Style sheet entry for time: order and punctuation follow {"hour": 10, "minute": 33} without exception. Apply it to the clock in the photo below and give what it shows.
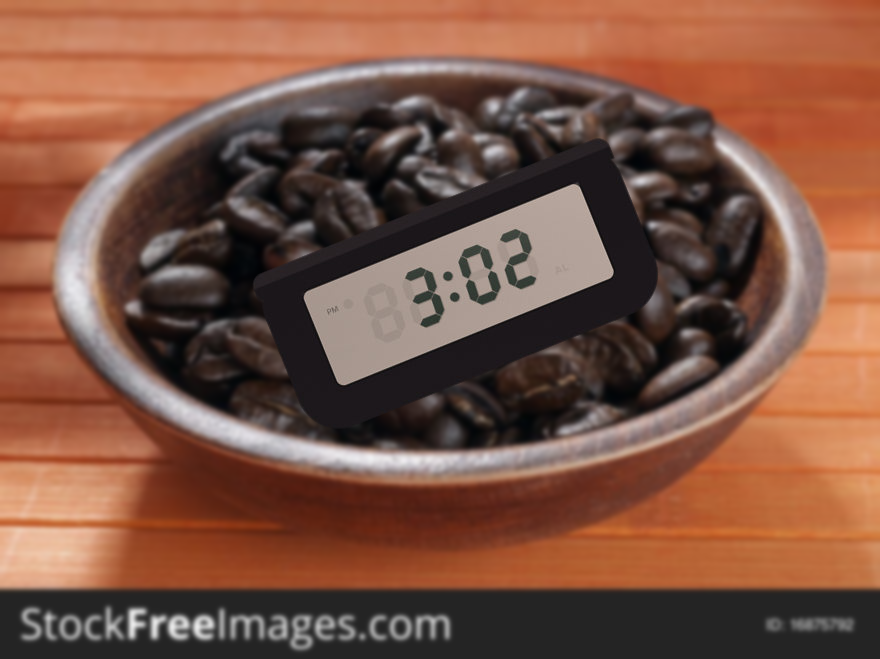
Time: {"hour": 3, "minute": 2}
